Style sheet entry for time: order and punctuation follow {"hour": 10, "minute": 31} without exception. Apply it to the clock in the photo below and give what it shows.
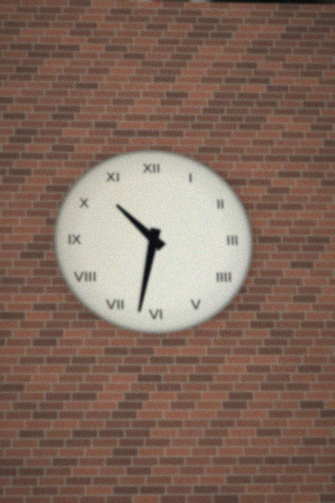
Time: {"hour": 10, "minute": 32}
